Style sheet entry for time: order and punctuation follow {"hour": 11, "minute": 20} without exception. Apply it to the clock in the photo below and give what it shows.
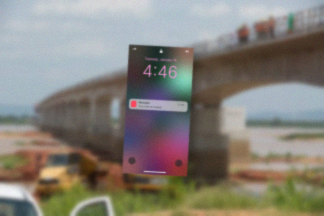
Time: {"hour": 4, "minute": 46}
